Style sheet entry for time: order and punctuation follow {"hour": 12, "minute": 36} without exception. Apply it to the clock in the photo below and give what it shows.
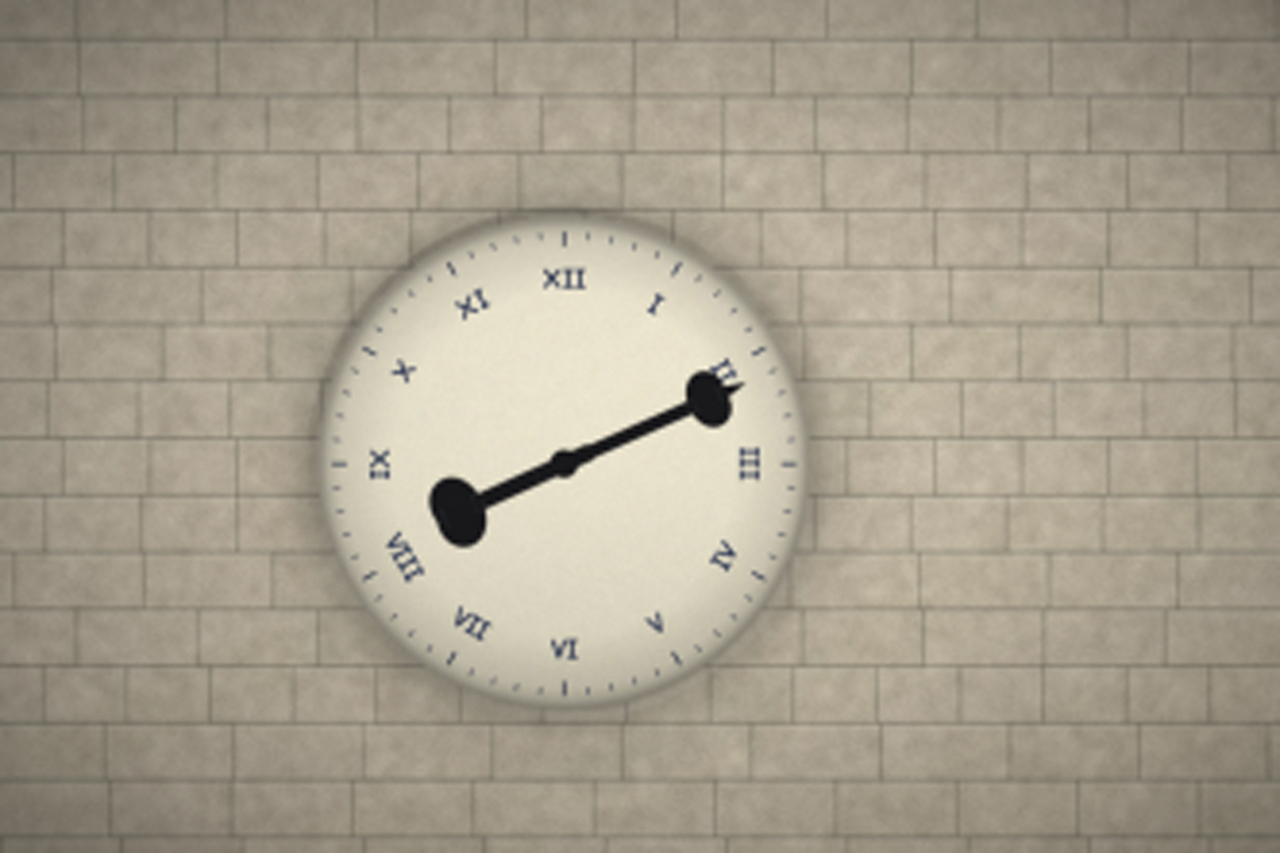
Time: {"hour": 8, "minute": 11}
